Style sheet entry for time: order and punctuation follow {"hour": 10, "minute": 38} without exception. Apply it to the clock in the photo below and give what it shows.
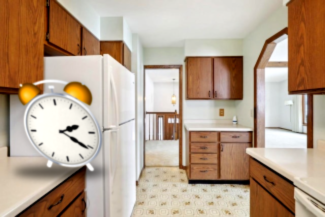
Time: {"hour": 2, "minute": 21}
